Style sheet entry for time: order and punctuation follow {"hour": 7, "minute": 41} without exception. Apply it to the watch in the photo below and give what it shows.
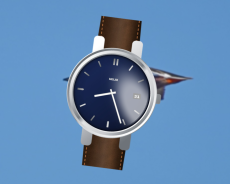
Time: {"hour": 8, "minute": 26}
